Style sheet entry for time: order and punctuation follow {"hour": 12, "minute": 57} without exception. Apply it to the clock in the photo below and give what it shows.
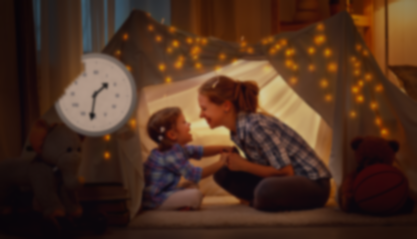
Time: {"hour": 1, "minute": 31}
